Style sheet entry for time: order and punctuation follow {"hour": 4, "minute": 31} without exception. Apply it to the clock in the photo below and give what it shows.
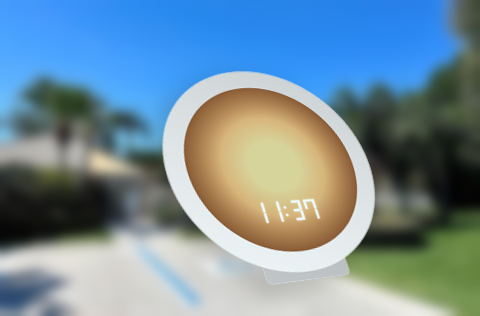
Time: {"hour": 11, "minute": 37}
